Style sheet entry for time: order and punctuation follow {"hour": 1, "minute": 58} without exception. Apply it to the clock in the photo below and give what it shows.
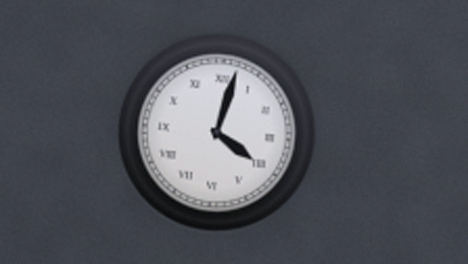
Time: {"hour": 4, "minute": 2}
